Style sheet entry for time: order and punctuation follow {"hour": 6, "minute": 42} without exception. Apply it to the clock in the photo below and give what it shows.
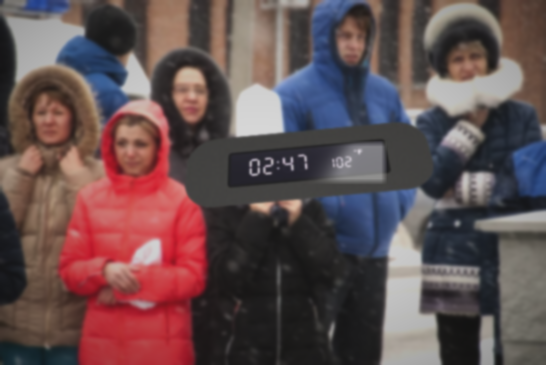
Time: {"hour": 2, "minute": 47}
